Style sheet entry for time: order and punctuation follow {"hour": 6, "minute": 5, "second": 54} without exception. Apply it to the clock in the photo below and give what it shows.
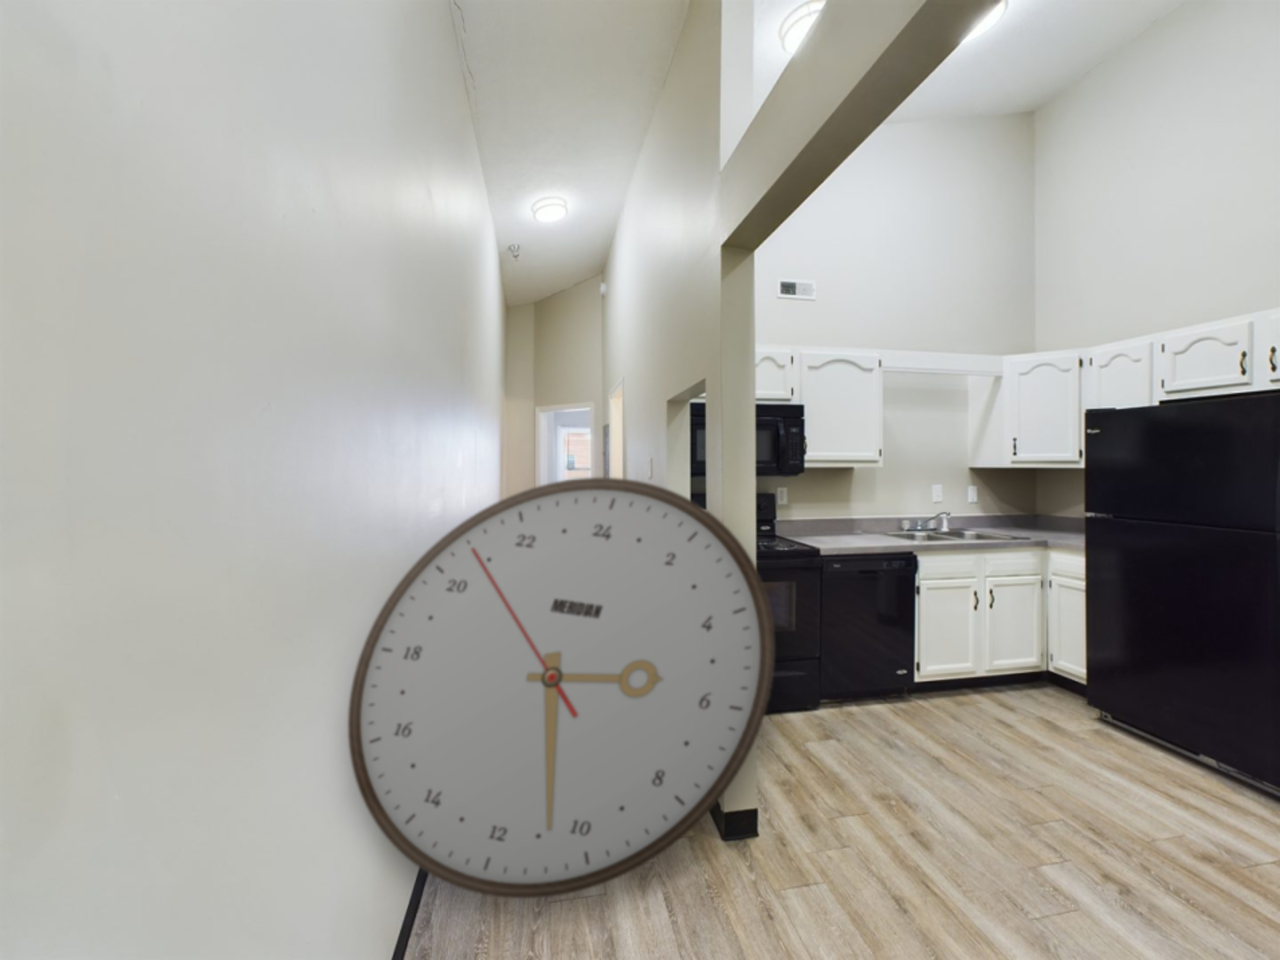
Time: {"hour": 5, "minute": 26, "second": 52}
